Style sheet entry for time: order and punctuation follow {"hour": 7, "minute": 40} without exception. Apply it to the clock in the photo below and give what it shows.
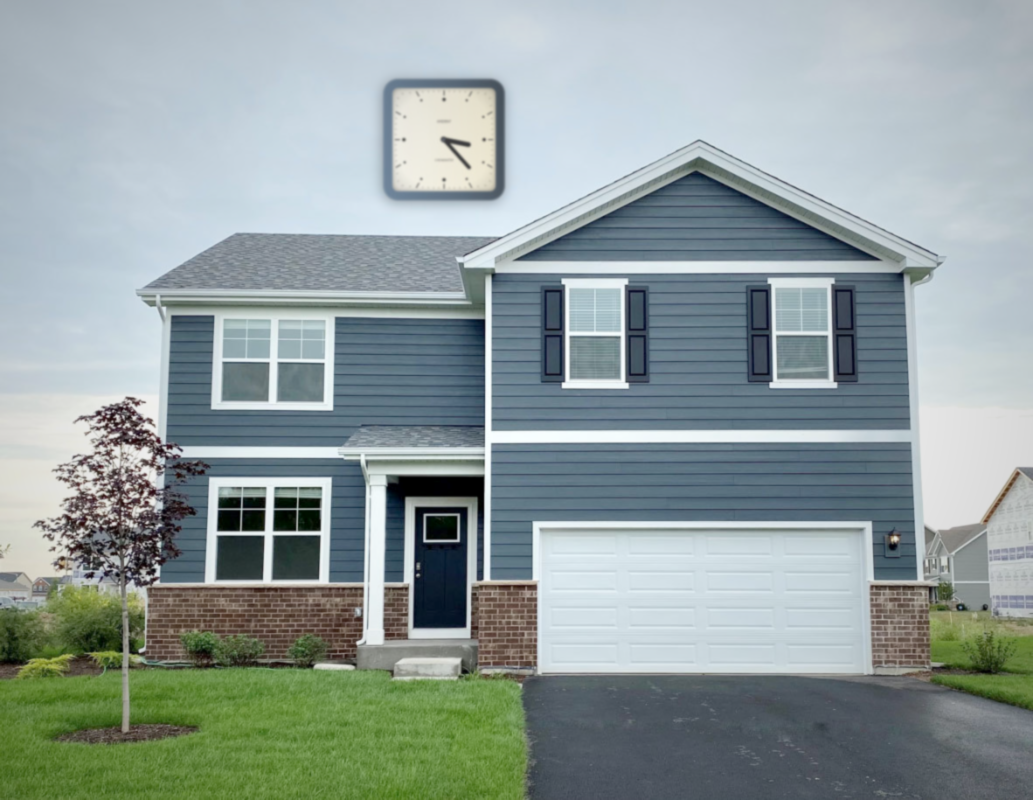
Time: {"hour": 3, "minute": 23}
